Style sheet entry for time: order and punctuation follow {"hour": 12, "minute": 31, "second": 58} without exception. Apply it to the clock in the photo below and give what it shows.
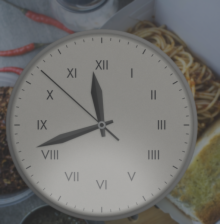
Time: {"hour": 11, "minute": 41, "second": 52}
